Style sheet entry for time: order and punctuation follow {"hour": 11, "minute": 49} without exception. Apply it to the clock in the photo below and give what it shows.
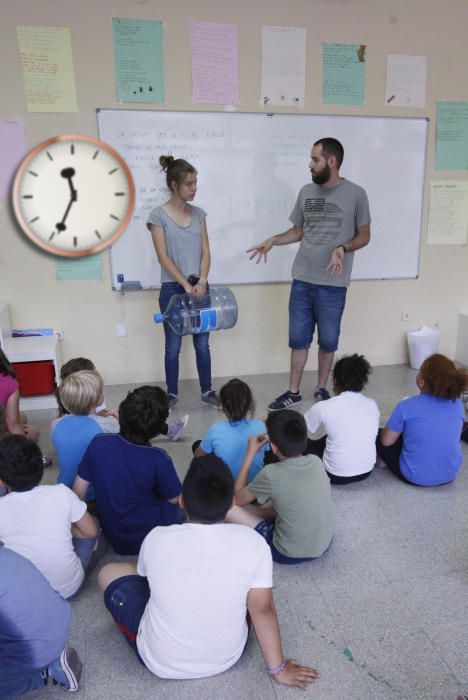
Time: {"hour": 11, "minute": 34}
